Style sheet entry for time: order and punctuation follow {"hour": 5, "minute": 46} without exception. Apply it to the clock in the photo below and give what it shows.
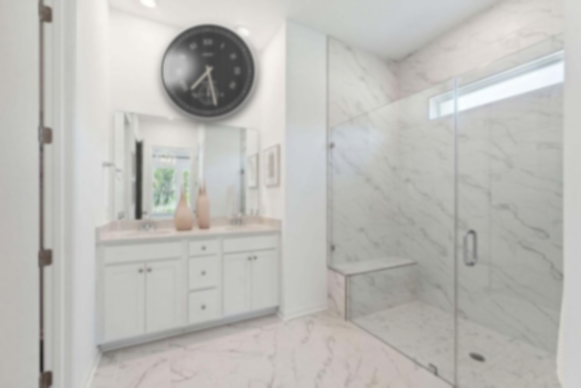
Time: {"hour": 7, "minute": 28}
